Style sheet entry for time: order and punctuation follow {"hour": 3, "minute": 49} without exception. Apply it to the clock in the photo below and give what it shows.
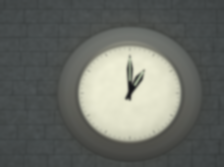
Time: {"hour": 1, "minute": 0}
